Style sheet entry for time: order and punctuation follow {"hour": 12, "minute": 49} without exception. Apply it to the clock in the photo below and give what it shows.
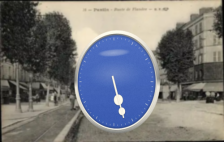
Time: {"hour": 5, "minute": 27}
